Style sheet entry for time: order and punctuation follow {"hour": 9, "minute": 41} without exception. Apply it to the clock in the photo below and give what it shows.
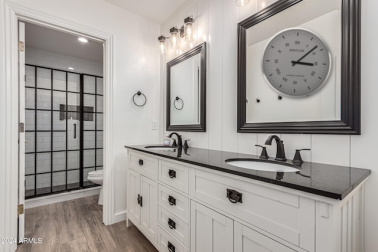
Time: {"hour": 3, "minute": 8}
